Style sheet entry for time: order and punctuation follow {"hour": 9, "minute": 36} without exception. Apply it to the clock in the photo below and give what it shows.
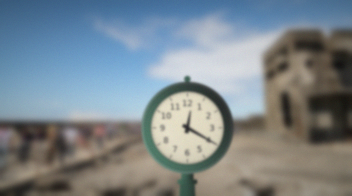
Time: {"hour": 12, "minute": 20}
